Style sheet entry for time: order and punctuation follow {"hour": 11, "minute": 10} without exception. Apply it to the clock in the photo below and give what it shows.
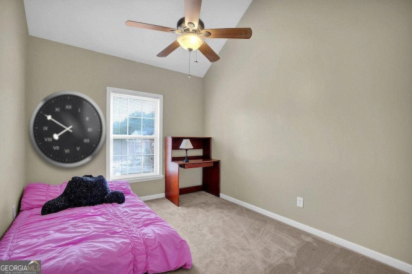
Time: {"hour": 7, "minute": 50}
